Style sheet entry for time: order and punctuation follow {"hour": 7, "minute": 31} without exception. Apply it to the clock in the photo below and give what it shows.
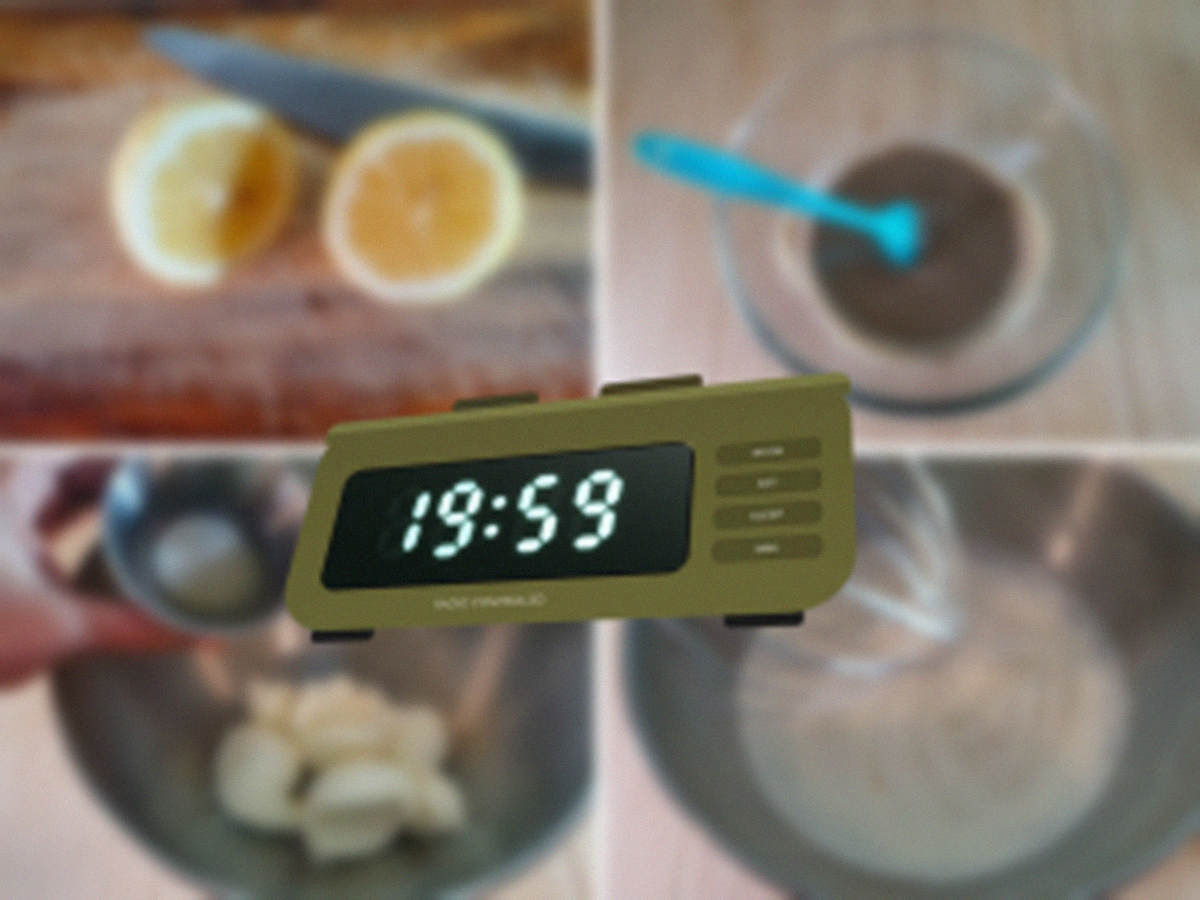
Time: {"hour": 19, "minute": 59}
